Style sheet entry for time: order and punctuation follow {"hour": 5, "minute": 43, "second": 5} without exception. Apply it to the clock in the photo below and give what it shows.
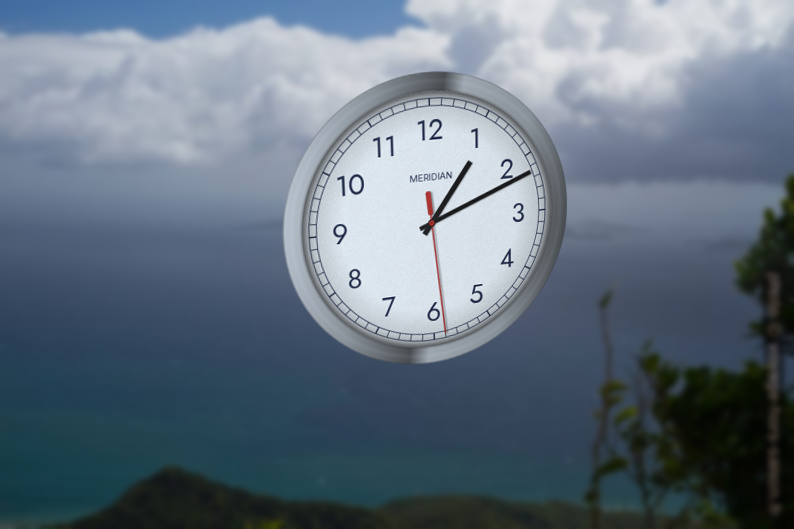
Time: {"hour": 1, "minute": 11, "second": 29}
